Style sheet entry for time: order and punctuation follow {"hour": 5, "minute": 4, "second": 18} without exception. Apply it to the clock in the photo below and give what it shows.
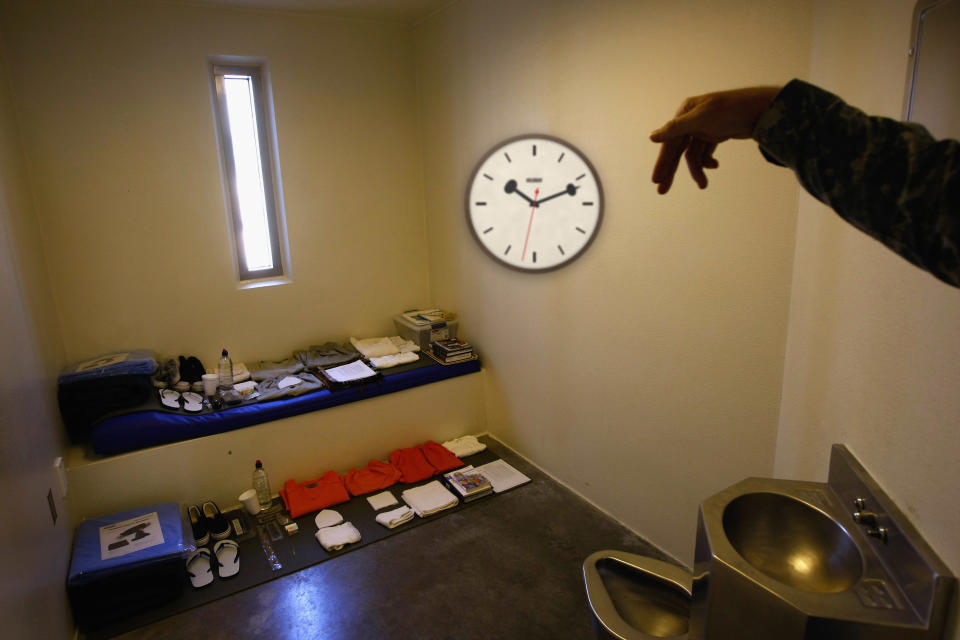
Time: {"hour": 10, "minute": 11, "second": 32}
